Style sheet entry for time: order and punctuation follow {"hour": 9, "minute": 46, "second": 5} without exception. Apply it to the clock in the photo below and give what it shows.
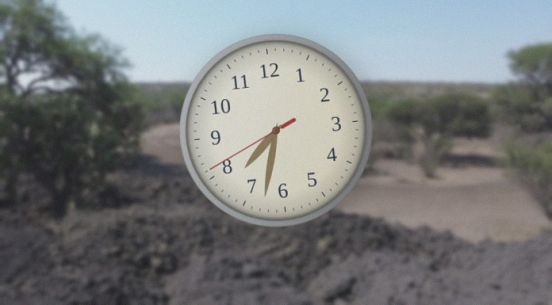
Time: {"hour": 7, "minute": 32, "second": 41}
